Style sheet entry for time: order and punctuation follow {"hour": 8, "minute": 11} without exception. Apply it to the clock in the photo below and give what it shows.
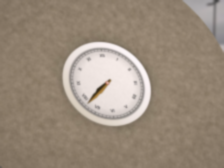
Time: {"hour": 7, "minute": 38}
